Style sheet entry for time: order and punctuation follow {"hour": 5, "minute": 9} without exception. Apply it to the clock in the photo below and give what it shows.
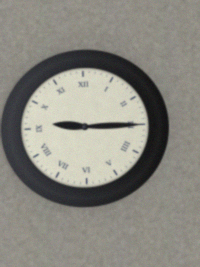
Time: {"hour": 9, "minute": 15}
